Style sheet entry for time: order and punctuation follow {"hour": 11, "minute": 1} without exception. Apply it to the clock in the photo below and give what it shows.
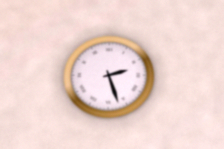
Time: {"hour": 2, "minute": 27}
